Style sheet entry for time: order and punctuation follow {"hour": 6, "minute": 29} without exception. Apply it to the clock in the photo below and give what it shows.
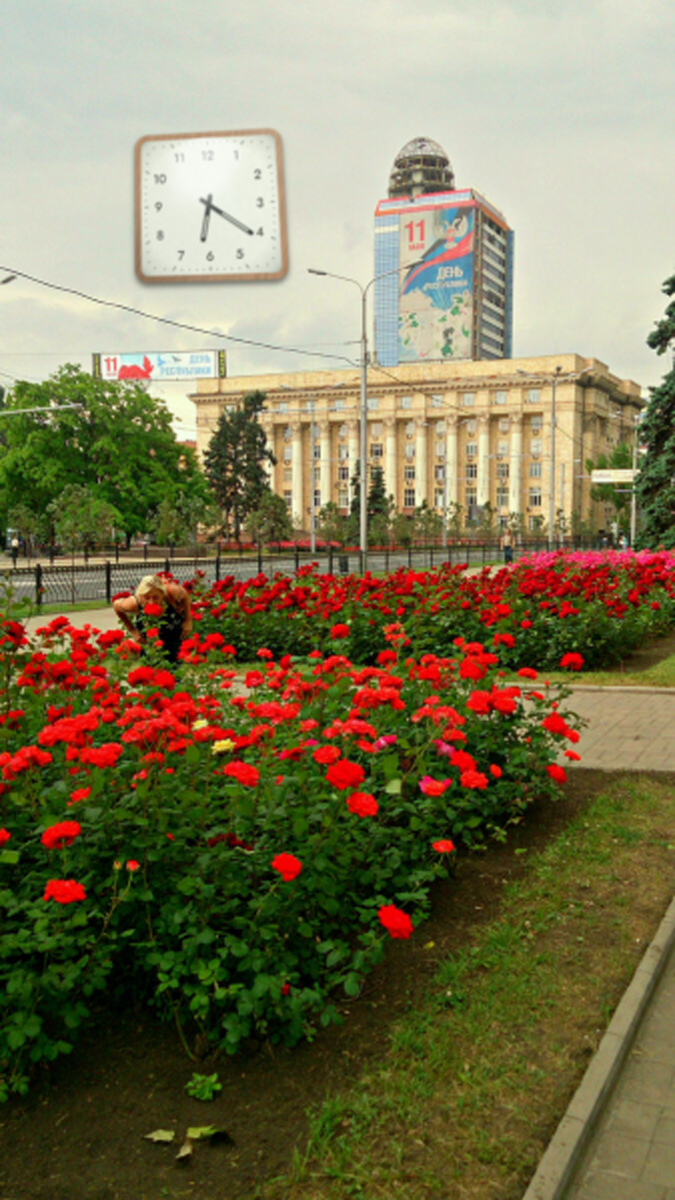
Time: {"hour": 6, "minute": 21}
